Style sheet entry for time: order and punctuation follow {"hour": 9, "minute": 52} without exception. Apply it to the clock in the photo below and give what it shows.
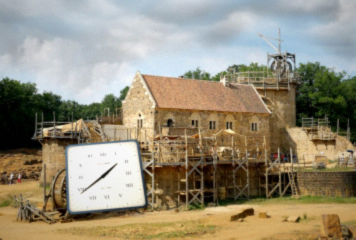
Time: {"hour": 1, "minute": 39}
